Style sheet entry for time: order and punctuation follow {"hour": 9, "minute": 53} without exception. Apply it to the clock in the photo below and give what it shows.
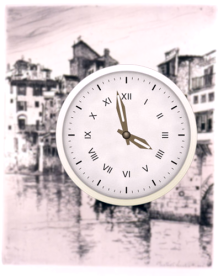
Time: {"hour": 3, "minute": 58}
